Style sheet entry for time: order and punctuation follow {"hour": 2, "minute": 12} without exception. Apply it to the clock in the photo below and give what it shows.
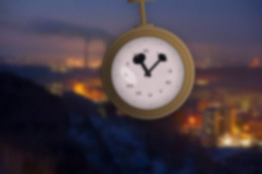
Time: {"hour": 11, "minute": 8}
